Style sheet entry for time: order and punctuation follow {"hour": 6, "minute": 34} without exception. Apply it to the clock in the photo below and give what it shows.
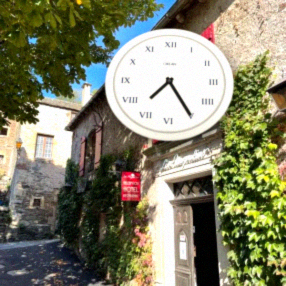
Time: {"hour": 7, "minute": 25}
